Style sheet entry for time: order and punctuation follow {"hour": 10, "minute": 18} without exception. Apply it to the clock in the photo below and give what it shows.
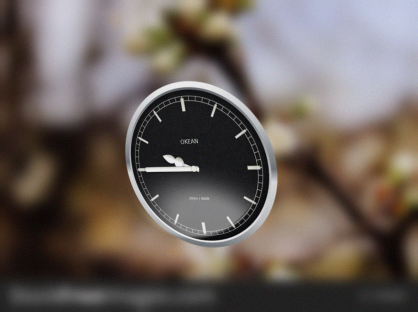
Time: {"hour": 9, "minute": 45}
